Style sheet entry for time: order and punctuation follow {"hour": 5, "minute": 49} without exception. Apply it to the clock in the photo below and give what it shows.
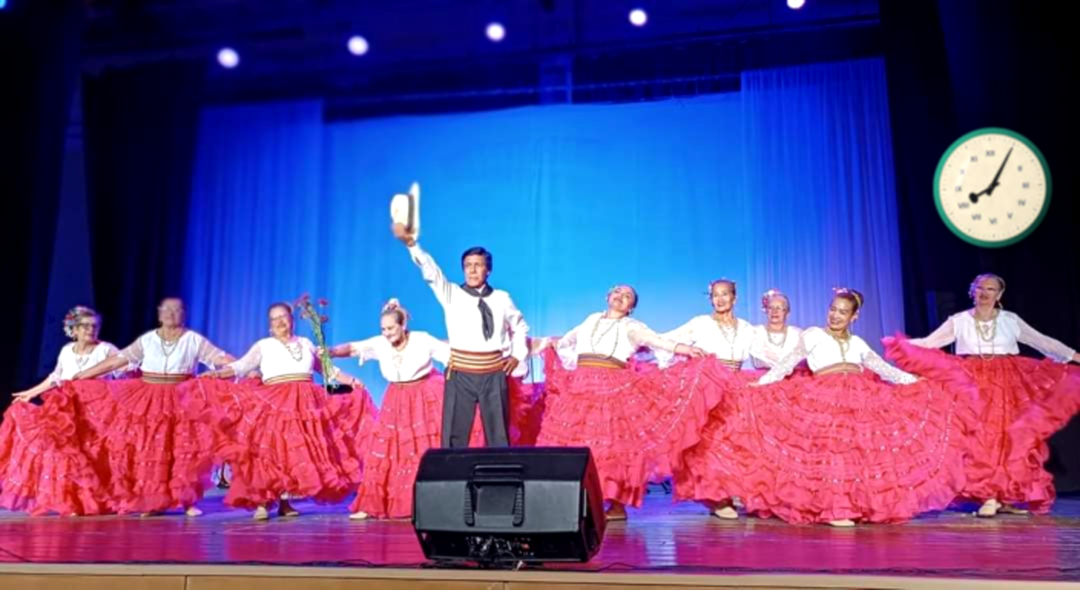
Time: {"hour": 8, "minute": 5}
